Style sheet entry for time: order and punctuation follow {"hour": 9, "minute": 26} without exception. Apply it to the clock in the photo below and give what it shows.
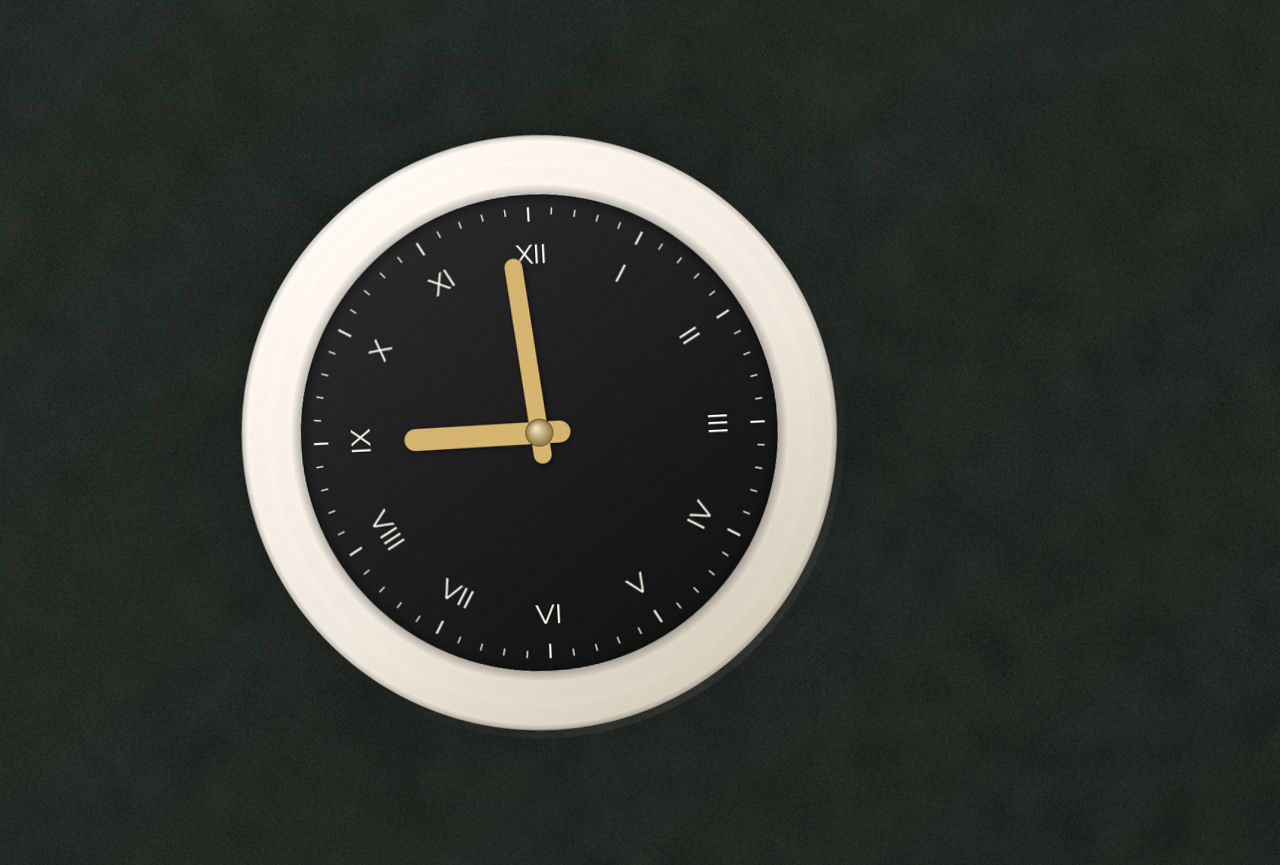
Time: {"hour": 8, "minute": 59}
